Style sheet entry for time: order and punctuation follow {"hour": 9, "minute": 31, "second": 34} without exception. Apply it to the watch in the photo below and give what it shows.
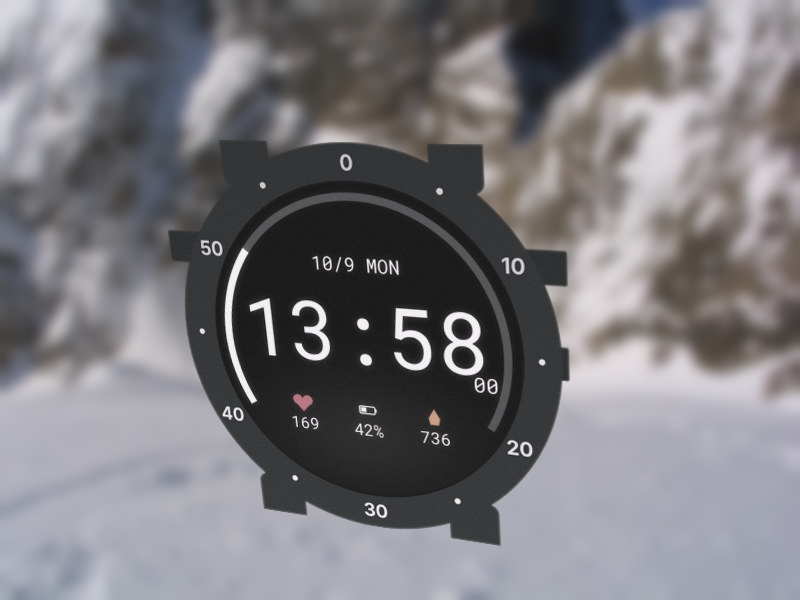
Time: {"hour": 13, "minute": 58, "second": 0}
